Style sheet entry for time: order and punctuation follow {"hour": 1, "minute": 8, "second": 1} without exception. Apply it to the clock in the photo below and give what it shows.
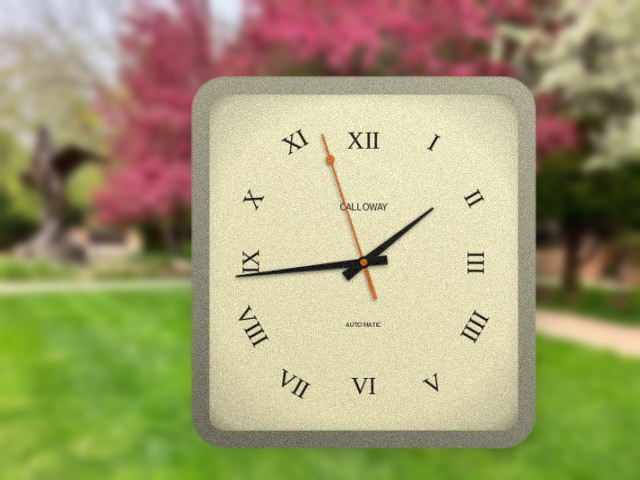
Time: {"hour": 1, "minute": 43, "second": 57}
